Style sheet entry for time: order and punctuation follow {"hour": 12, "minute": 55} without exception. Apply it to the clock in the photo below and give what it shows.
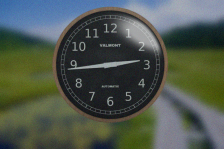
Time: {"hour": 2, "minute": 44}
